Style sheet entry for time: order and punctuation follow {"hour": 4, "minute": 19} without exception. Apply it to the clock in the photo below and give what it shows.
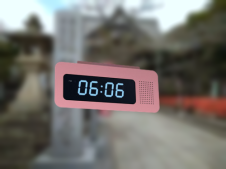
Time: {"hour": 6, "minute": 6}
